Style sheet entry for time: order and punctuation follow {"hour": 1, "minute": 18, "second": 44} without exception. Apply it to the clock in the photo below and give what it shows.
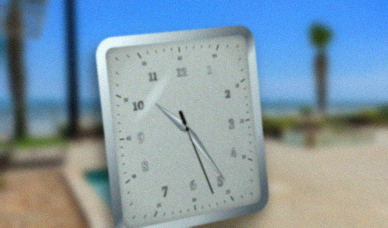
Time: {"hour": 10, "minute": 24, "second": 27}
